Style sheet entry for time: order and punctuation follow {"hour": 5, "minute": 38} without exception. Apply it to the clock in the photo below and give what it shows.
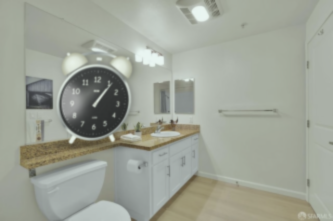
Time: {"hour": 1, "minute": 6}
